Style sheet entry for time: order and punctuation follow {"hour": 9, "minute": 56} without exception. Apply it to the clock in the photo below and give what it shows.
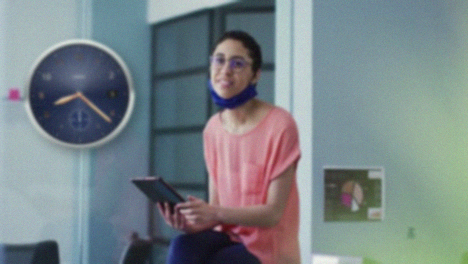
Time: {"hour": 8, "minute": 22}
